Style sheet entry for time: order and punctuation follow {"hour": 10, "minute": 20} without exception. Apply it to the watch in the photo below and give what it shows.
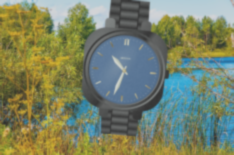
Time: {"hour": 10, "minute": 33}
